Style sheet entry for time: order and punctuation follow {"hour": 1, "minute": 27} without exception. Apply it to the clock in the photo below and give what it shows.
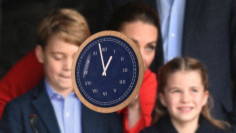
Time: {"hour": 12, "minute": 58}
